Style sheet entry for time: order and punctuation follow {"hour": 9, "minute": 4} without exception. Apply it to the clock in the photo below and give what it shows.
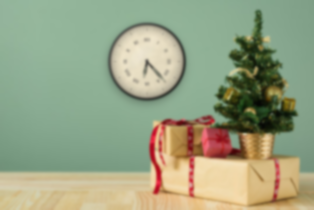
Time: {"hour": 6, "minute": 23}
